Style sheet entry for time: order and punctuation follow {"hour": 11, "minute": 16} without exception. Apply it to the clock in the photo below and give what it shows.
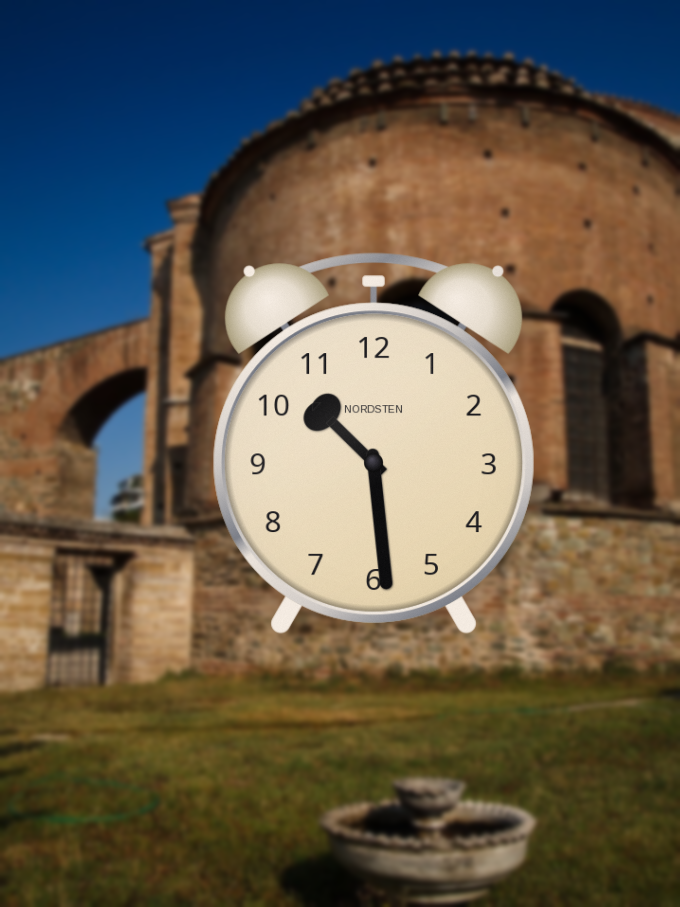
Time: {"hour": 10, "minute": 29}
